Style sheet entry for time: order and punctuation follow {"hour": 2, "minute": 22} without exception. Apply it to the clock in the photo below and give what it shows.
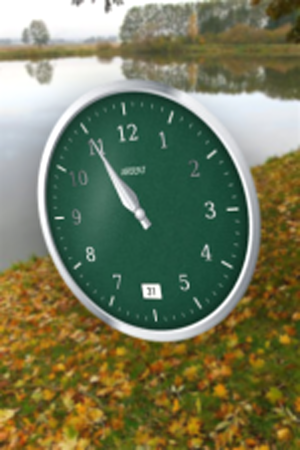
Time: {"hour": 10, "minute": 55}
